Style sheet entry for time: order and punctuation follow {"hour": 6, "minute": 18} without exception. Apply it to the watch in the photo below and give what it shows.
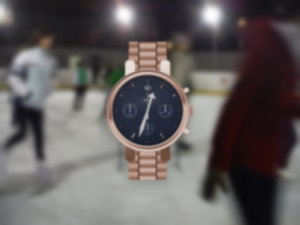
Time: {"hour": 12, "minute": 33}
